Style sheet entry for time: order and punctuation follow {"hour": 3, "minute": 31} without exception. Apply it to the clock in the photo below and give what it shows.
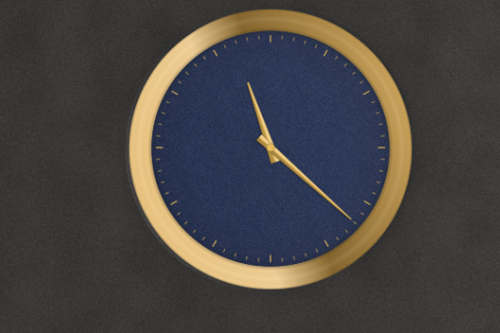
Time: {"hour": 11, "minute": 22}
